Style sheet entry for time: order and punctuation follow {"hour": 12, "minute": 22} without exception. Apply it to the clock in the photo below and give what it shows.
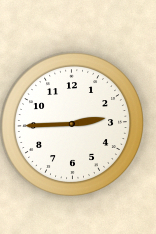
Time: {"hour": 2, "minute": 45}
